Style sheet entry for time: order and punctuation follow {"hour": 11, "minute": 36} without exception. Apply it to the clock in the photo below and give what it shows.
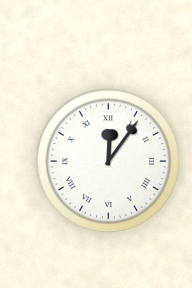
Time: {"hour": 12, "minute": 6}
